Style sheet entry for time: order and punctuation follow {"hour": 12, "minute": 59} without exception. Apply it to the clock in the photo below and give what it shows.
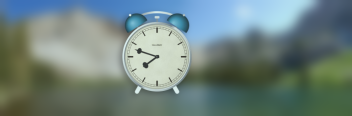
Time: {"hour": 7, "minute": 48}
